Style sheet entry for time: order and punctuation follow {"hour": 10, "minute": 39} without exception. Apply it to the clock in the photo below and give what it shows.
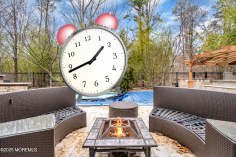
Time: {"hour": 1, "minute": 43}
